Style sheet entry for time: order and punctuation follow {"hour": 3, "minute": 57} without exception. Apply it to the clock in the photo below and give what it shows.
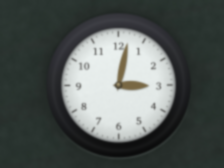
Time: {"hour": 3, "minute": 2}
